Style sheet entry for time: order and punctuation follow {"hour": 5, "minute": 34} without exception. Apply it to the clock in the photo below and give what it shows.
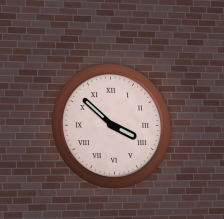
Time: {"hour": 3, "minute": 52}
